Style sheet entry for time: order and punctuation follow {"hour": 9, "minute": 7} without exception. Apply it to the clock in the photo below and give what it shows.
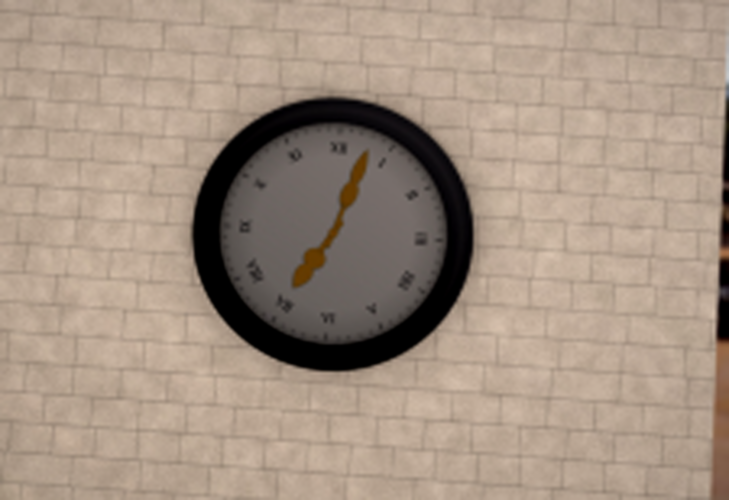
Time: {"hour": 7, "minute": 3}
